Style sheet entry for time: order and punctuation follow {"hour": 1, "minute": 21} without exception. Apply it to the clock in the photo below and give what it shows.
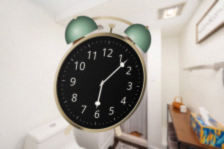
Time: {"hour": 6, "minute": 7}
